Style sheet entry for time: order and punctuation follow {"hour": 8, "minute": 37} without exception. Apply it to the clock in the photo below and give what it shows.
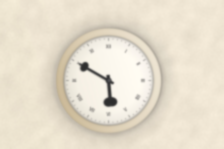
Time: {"hour": 5, "minute": 50}
